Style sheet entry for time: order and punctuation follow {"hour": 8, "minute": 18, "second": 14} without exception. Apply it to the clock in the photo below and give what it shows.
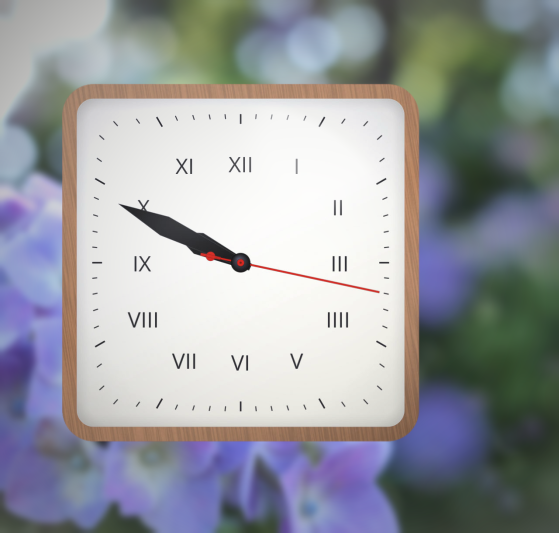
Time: {"hour": 9, "minute": 49, "second": 17}
